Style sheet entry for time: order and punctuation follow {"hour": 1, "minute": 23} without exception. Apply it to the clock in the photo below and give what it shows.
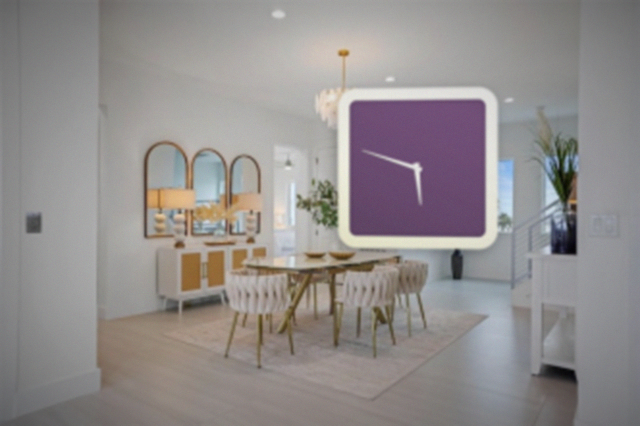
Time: {"hour": 5, "minute": 48}
